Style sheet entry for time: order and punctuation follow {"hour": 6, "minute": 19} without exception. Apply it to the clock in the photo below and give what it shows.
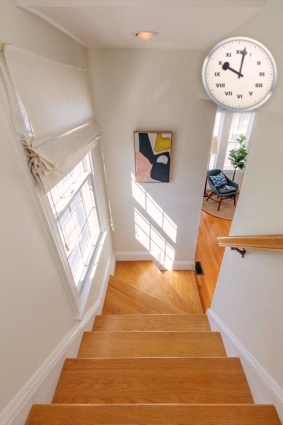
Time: {"hour": 10, "minute": 2}
